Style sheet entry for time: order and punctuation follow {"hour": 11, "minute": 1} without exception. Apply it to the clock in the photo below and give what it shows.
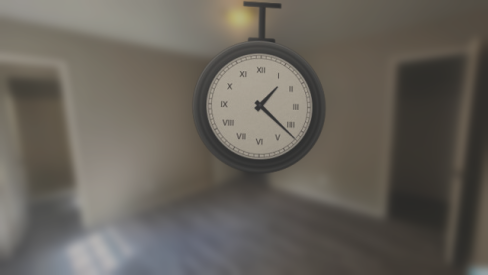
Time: {"hour": 1, "minute": 22}
